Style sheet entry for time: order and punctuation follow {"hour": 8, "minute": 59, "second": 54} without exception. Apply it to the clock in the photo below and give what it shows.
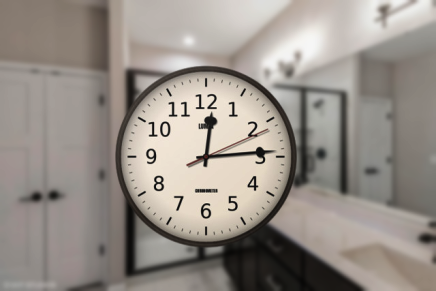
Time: {"hour": 12, "minute": 14, "second": 11}
